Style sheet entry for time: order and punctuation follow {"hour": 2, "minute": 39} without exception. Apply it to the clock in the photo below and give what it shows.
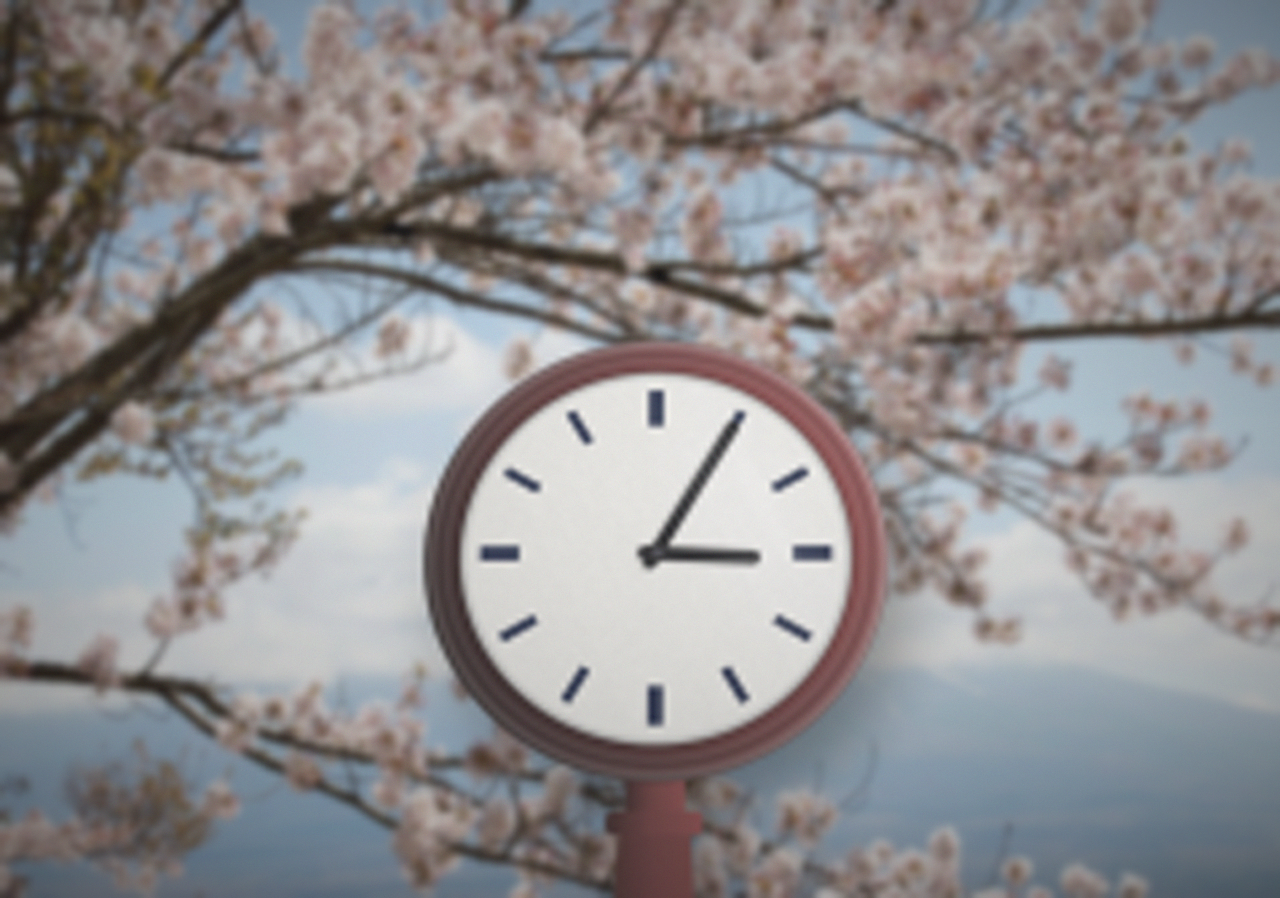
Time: {"hour": 3, "minute": 5}
